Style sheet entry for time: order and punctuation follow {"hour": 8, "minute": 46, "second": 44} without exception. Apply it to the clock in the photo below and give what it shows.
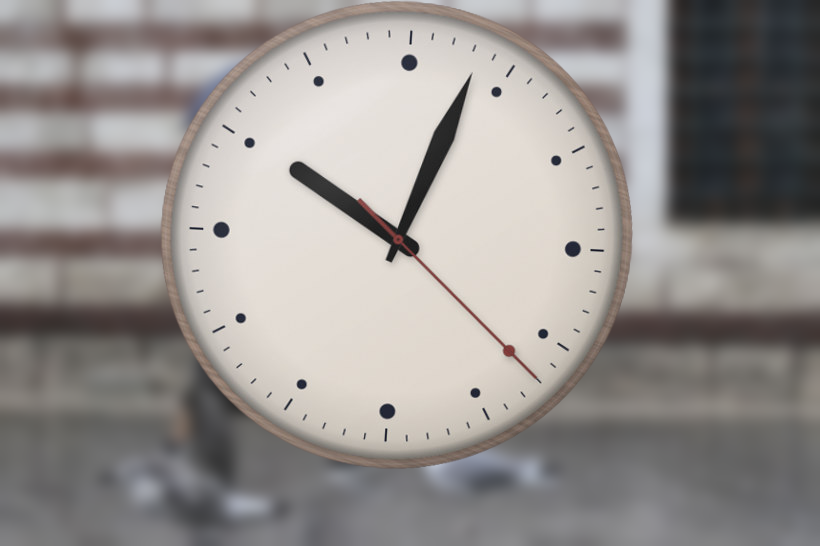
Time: {"hour": 10, "minute": 3, "second": 22}
